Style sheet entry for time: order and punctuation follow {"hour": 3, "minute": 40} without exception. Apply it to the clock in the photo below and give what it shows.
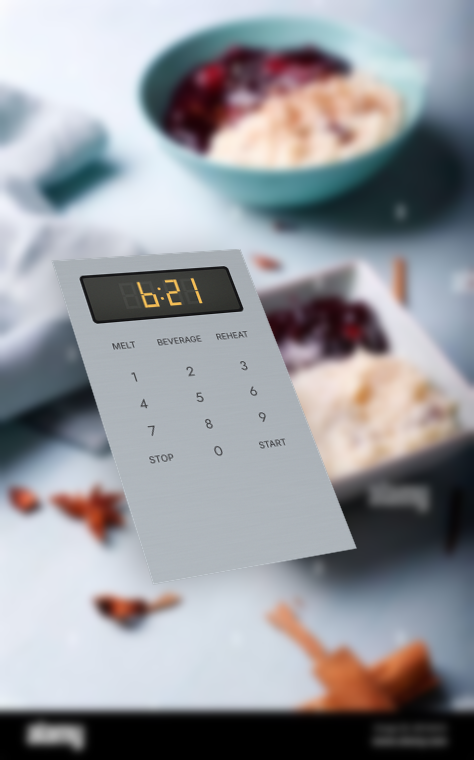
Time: {"hour": 6, "minute": 21}
